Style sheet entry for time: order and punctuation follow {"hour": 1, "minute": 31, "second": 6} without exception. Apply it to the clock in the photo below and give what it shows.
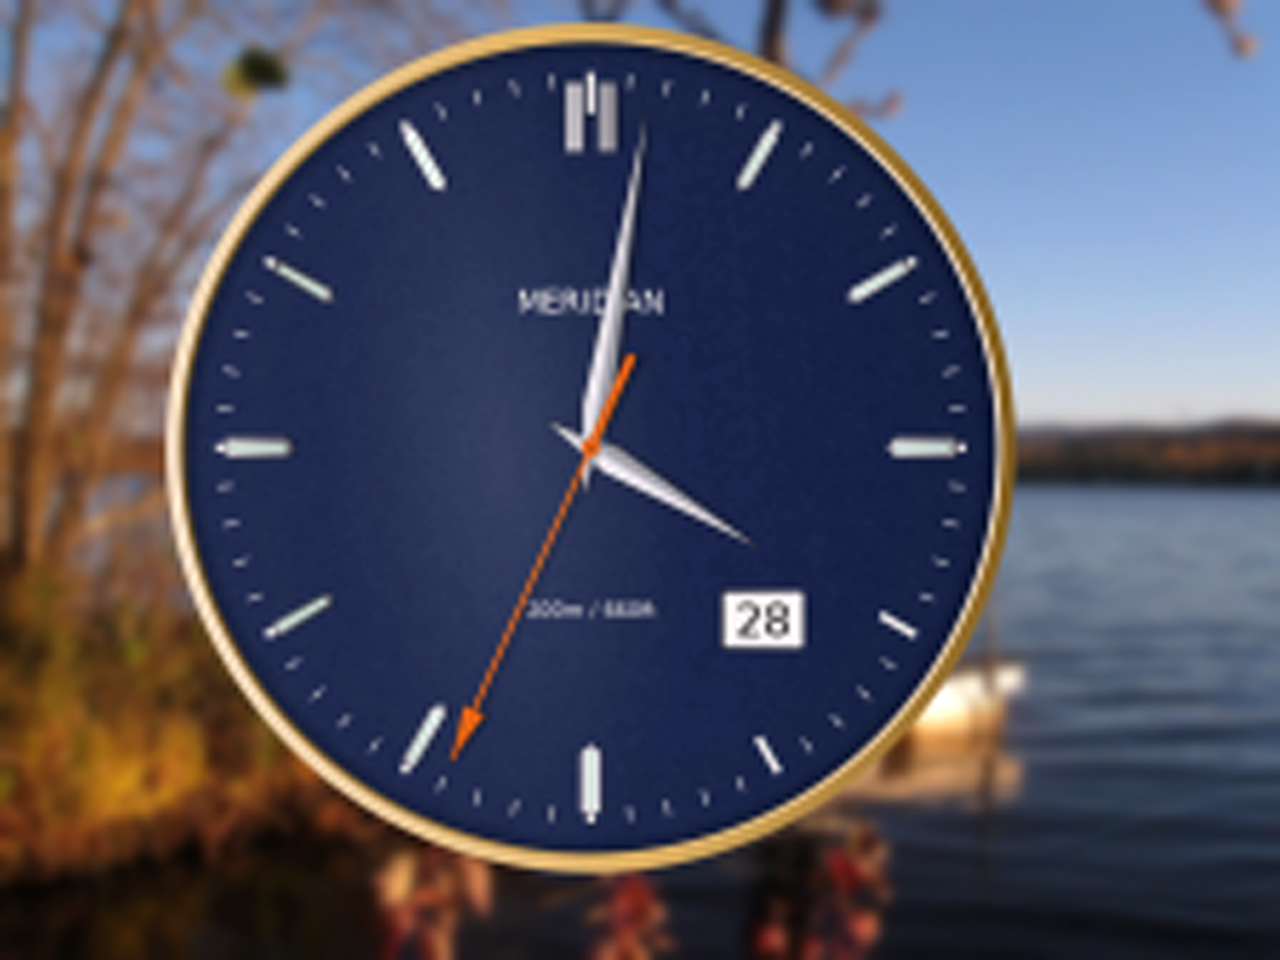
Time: {"hour": 4, "minute": 1, "second": 34}
